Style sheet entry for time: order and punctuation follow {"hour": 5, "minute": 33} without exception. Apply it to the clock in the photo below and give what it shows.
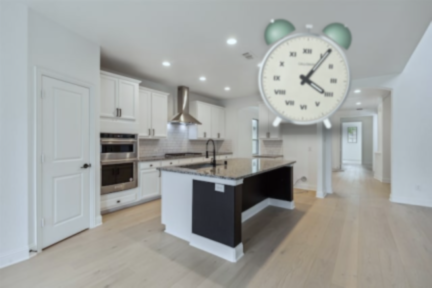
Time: {"hour": 4, "minute": 6}
